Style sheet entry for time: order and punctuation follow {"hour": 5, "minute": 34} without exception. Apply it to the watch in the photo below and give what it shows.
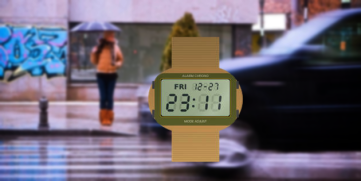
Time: {"hour": 23, "minute": 11}
